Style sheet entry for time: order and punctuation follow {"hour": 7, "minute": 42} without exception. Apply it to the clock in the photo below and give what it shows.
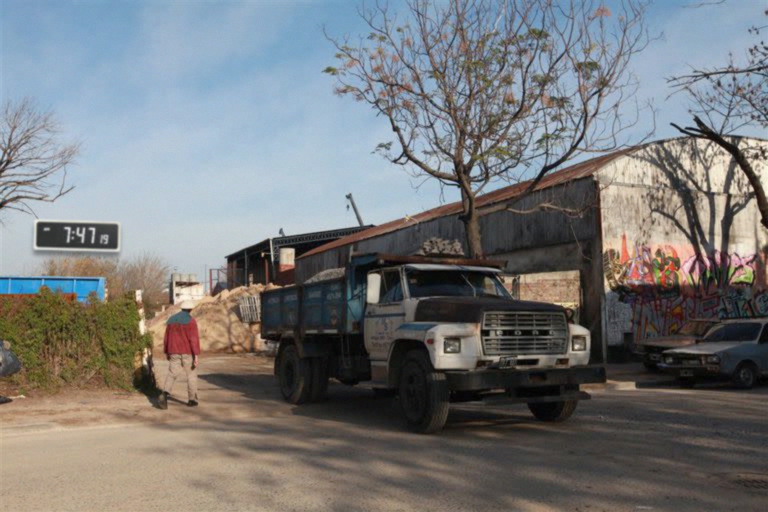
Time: {"hour": 7, "minute": 47}
